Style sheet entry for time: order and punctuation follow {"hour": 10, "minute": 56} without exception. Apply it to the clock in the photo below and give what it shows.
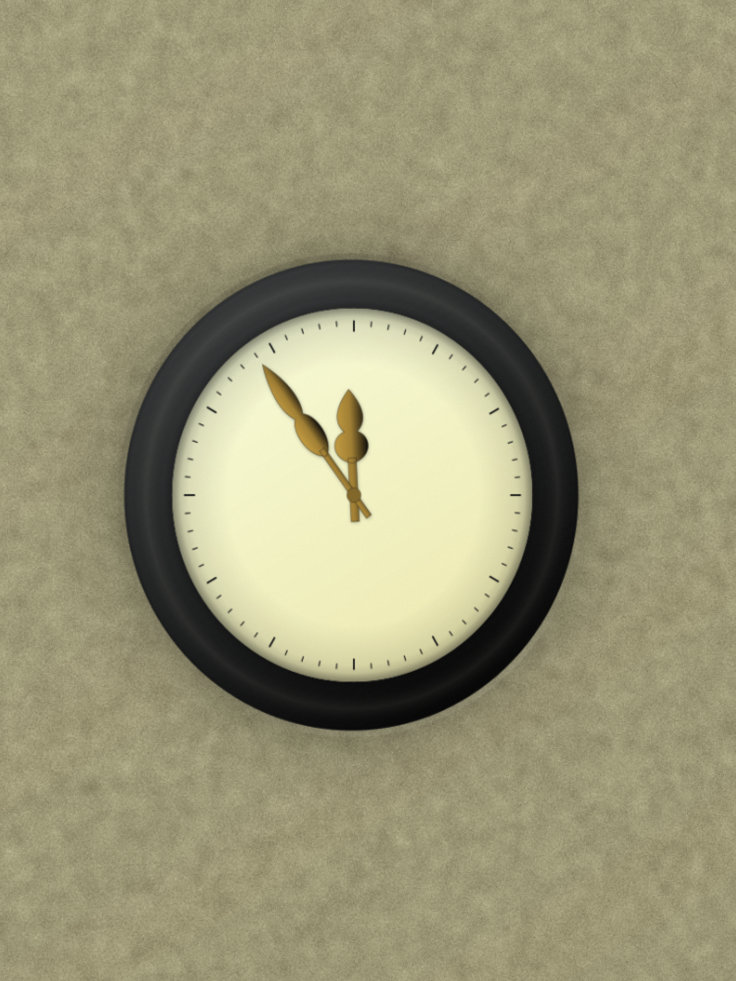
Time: {"hour": 11, "minute": 54}
